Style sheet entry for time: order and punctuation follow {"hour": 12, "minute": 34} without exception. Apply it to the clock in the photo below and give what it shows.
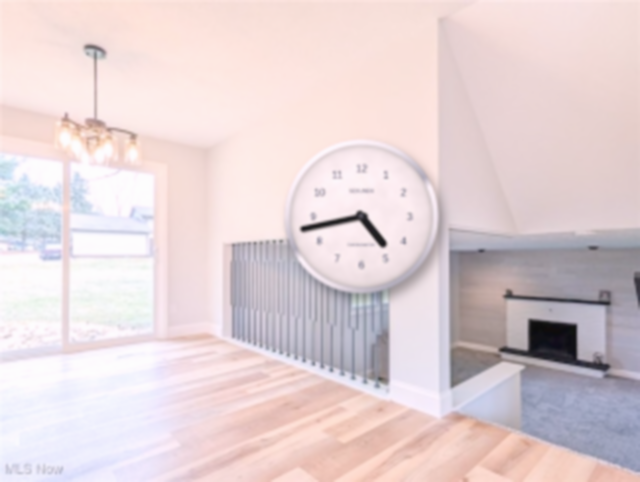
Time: {"hour": 4, "minute": 43}
